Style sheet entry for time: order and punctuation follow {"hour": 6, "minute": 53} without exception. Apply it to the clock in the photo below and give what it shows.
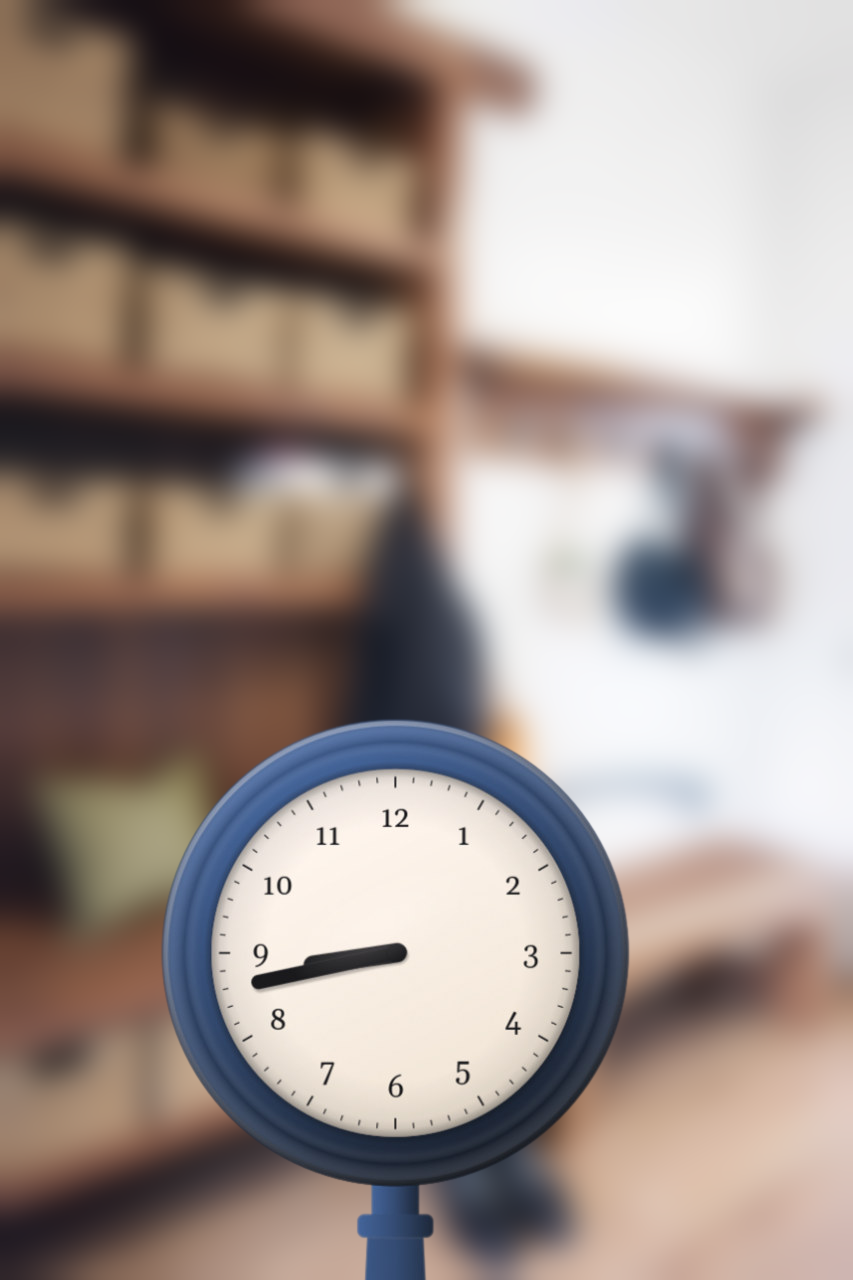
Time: {"hour": 8, "minute": 43}
